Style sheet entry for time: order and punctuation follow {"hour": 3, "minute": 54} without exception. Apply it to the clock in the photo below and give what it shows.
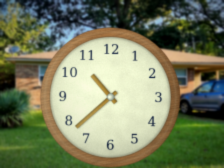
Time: {"hour": 10, "minute": 38}
